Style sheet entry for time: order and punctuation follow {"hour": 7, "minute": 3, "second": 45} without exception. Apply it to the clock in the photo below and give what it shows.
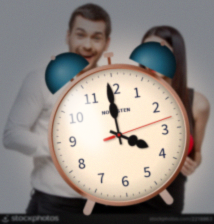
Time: {"hour": 3, "minute": 59, "second": 13}
